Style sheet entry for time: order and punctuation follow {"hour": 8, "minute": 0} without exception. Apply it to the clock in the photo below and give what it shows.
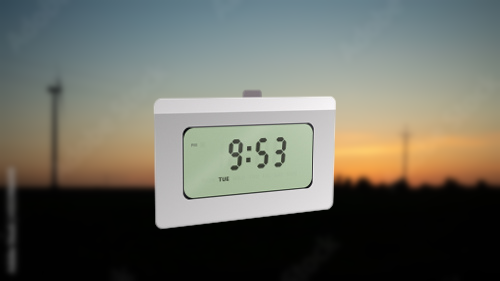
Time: {"hour": 9, "minute": 53}
